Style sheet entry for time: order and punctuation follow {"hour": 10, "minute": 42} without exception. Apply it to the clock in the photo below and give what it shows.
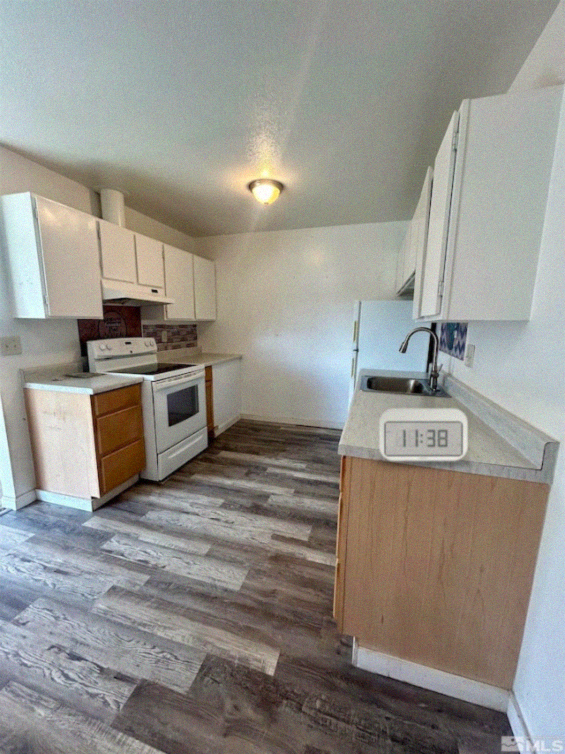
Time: {"hour": 11, "minute": 38}
